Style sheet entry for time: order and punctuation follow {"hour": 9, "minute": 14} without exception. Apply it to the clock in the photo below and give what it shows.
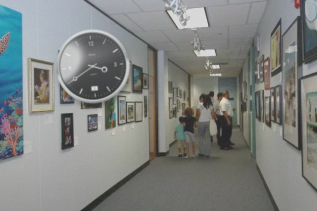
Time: {"hour": 3, "minute": 40}
